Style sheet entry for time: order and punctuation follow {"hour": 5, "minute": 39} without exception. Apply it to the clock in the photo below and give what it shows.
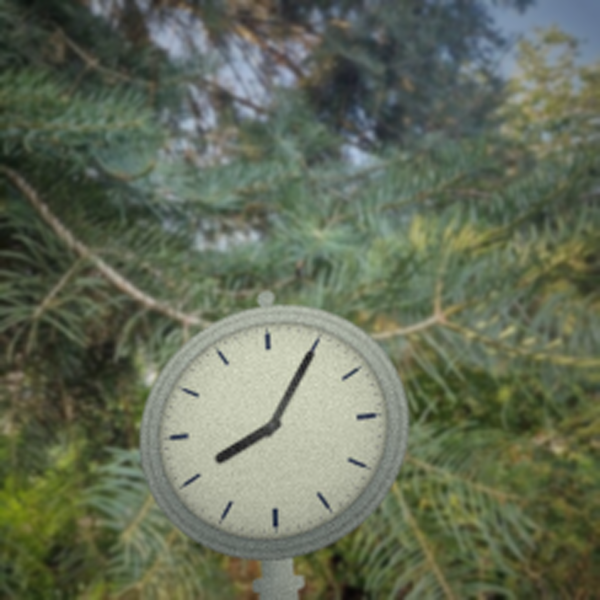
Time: {"hour": 8, "minute": 5}
